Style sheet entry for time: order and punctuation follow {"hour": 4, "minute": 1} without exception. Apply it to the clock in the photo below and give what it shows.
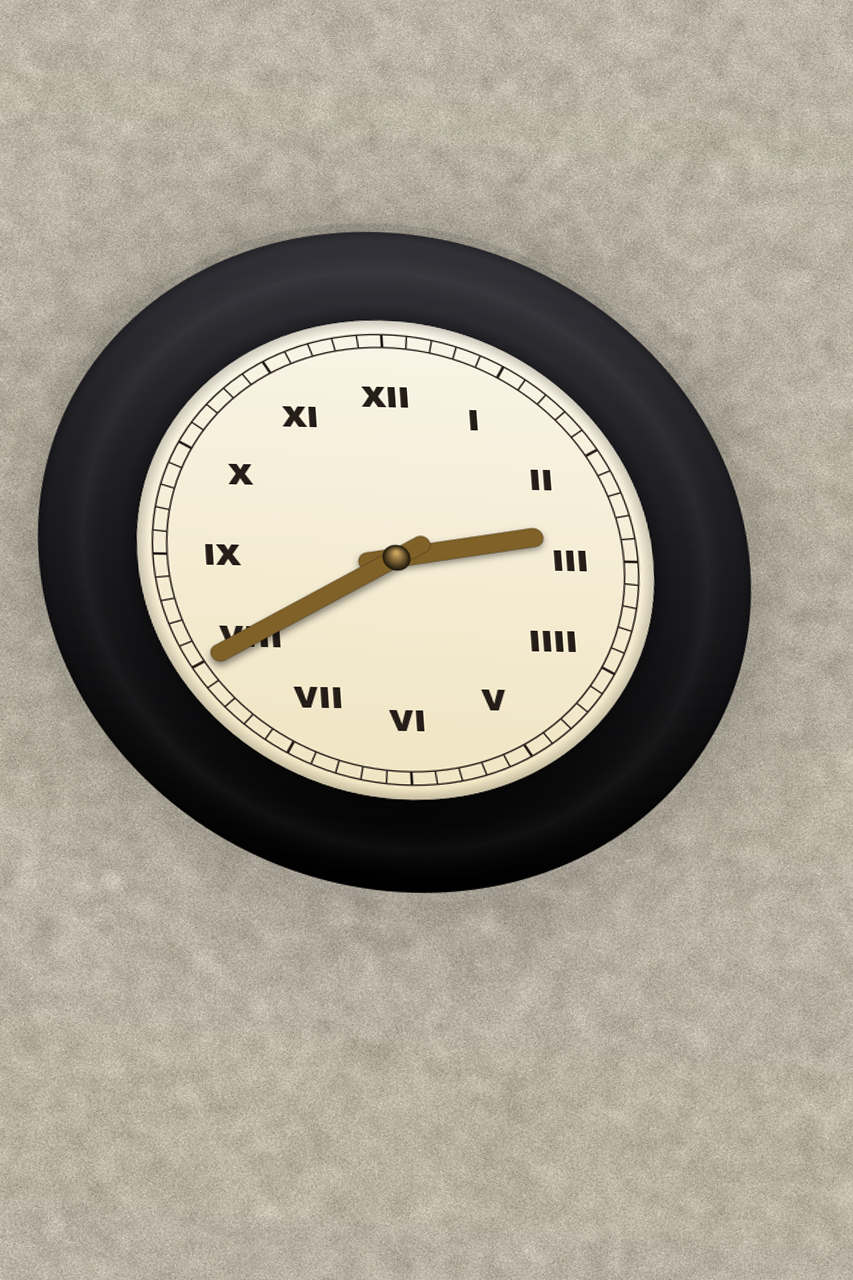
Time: {"hour": 2, "minute": 40}
